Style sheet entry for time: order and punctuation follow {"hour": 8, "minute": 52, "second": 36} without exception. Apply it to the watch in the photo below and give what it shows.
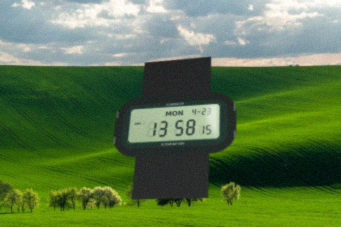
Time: {"hour": 13, "minute": 58, "second": 15}
